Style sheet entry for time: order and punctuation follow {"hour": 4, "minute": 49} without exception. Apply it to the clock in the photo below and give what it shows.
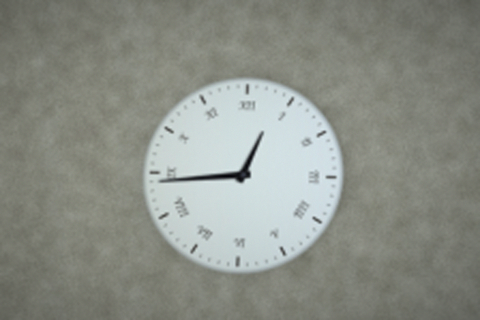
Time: {"hour": 12, "minute": 44}
